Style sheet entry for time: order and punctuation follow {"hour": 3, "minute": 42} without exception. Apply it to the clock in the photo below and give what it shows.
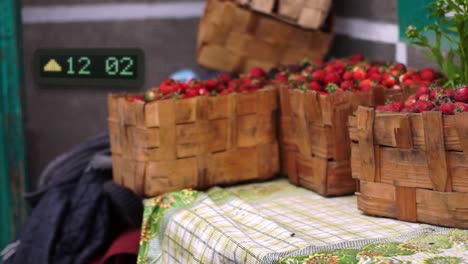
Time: {"hour": 12, "minute": 2}
